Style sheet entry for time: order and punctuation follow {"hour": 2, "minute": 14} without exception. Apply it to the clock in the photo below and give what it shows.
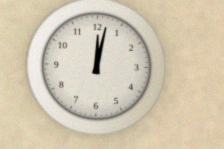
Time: {"hour": 12, "minute": 2}
